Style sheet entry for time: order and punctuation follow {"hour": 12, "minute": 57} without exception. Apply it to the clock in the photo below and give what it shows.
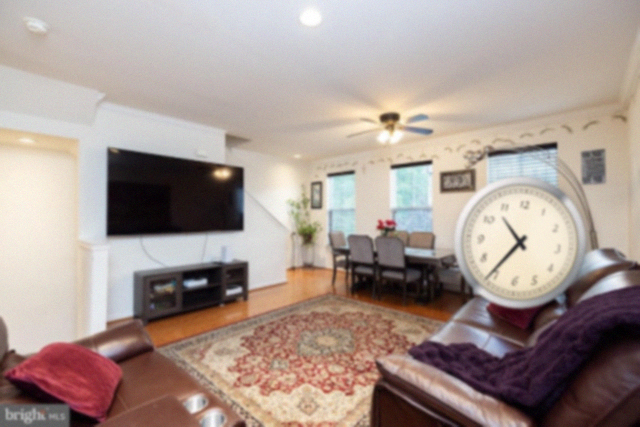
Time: {"hour": 10, "minute": 36}
